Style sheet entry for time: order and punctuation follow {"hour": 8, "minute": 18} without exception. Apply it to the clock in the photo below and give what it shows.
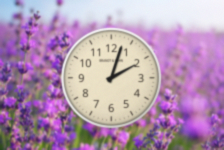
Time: {"hour": 2, "minute": 3}
